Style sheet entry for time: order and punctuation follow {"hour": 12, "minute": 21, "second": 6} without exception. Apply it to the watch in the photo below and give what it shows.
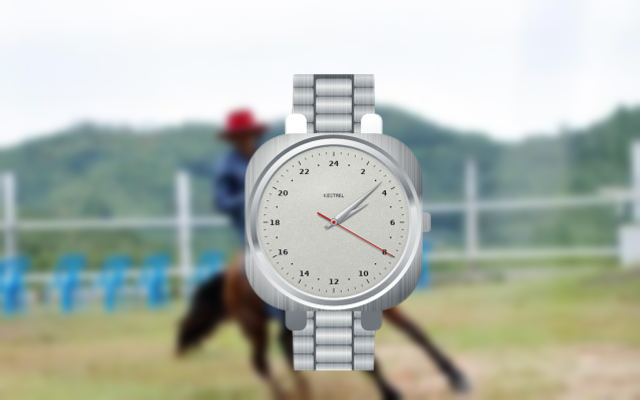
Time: {"hour": 4, "minute": 8, "second": 20}
